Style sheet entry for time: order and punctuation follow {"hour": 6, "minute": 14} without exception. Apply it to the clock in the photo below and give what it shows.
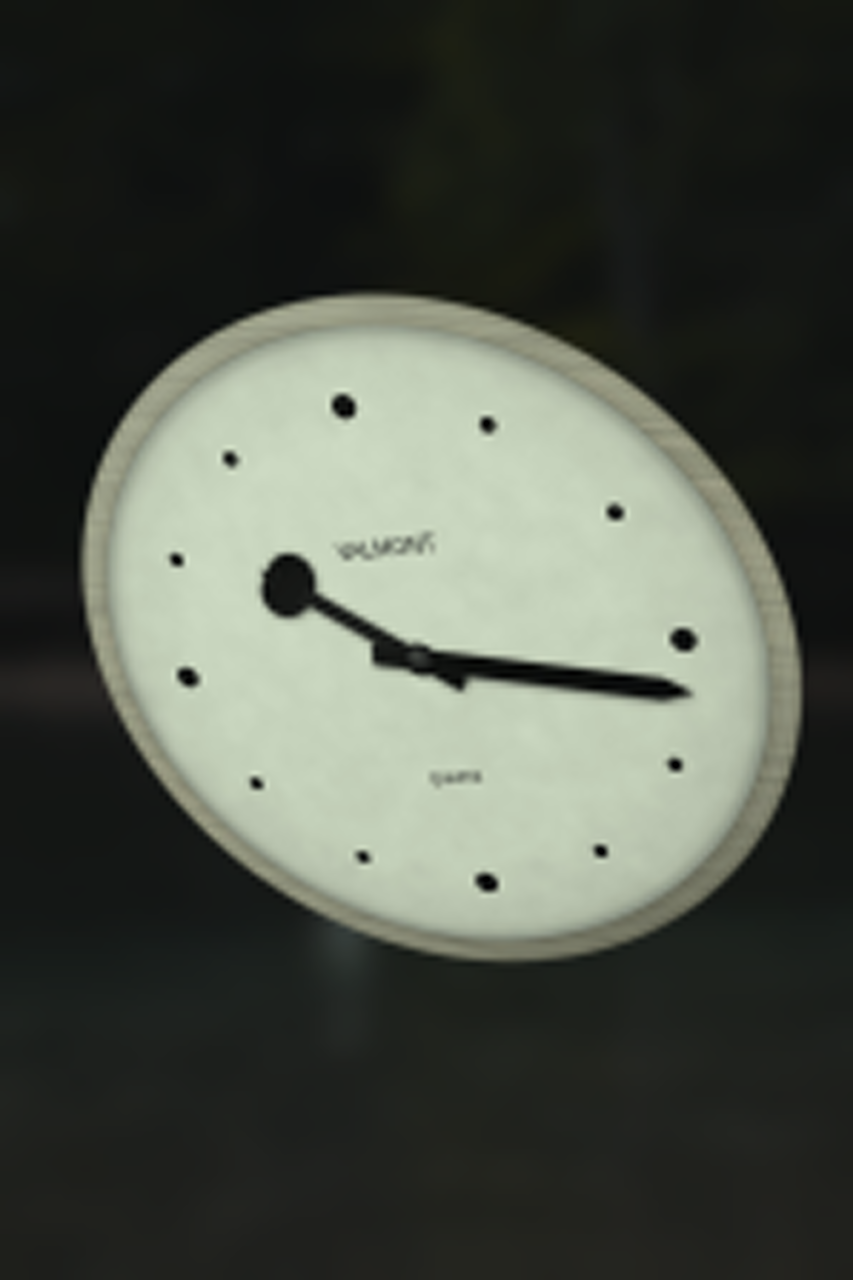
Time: {"hour": 10, "minute": 17}
